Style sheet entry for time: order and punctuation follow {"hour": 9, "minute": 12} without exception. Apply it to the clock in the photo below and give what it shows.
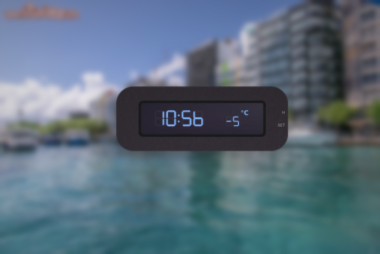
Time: {"hour": 10, "minute": 56}
